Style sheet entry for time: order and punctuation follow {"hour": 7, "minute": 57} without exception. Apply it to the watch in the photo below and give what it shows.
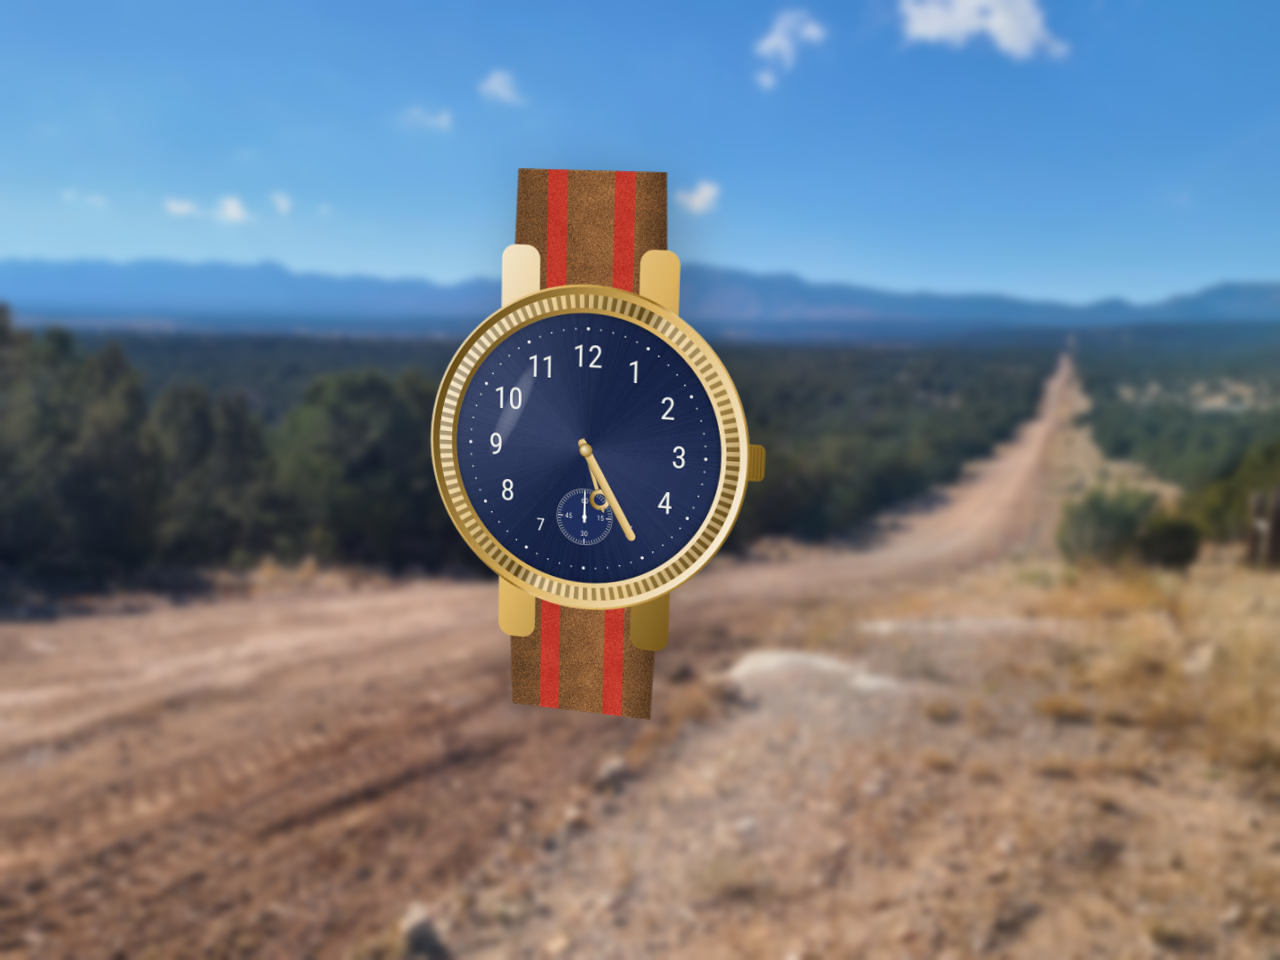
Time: {"hour": 5, "minute": 25}
